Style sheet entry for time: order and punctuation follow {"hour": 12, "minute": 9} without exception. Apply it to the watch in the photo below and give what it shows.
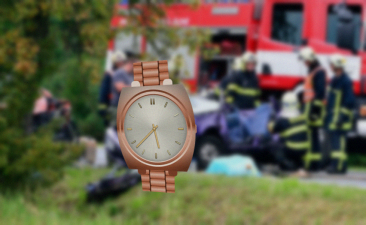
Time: {"hour": 5, "minute": 38}
